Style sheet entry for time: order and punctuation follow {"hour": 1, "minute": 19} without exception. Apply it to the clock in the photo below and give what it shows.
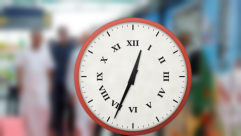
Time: {"hour": 12, "minute": 34}
